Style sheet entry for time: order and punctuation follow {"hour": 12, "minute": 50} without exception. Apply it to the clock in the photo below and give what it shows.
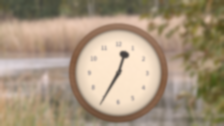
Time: {"hour": 12, "minute": 35}
